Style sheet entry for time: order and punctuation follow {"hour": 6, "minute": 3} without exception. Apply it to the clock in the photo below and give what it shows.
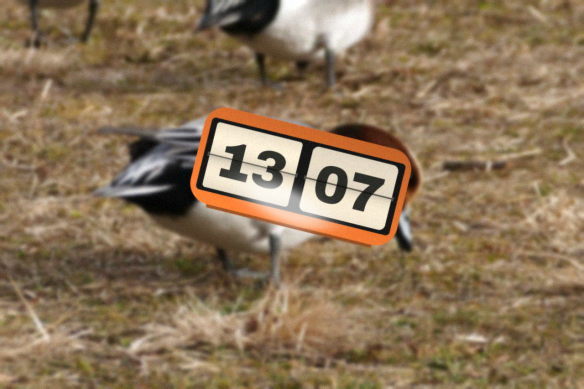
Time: {"hour": 13, "minute": 7}
